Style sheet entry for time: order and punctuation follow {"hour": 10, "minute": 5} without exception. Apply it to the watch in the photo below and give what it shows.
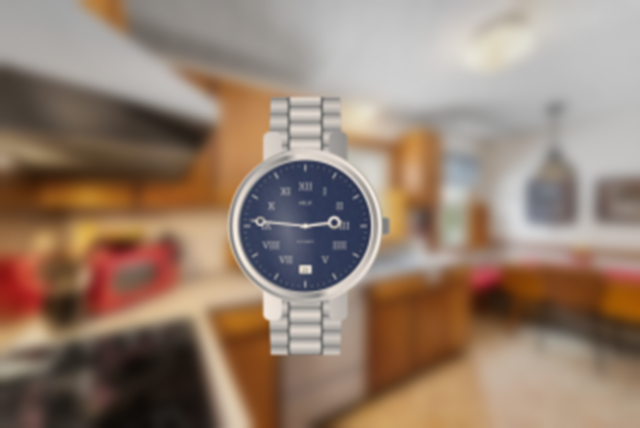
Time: {"hour": 2, "minute": 46}
